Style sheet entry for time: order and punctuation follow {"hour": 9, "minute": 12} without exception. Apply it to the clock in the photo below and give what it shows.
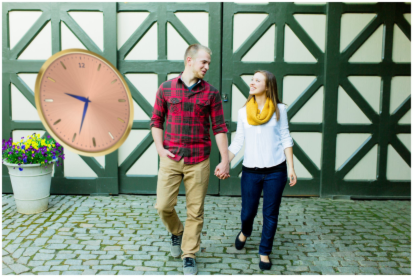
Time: {"hour": 9, "minute": 34}
